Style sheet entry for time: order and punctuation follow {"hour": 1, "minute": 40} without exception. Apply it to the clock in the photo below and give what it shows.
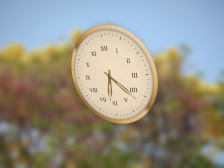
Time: {"hour": 6, "minute": 22}
